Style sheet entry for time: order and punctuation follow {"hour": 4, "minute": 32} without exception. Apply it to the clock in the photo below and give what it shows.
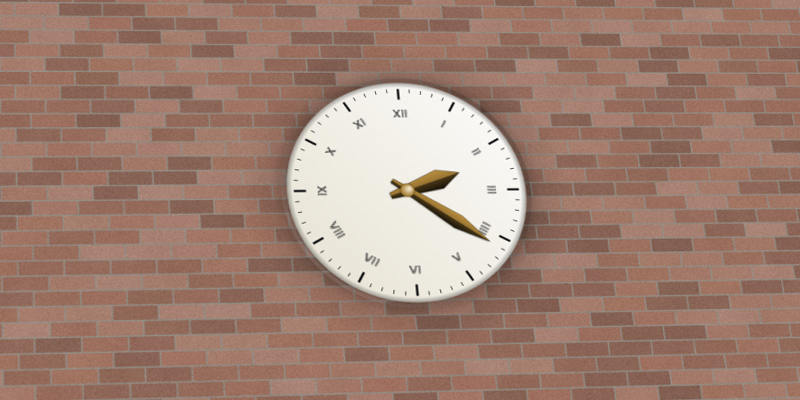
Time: {"hour": 2, "minute": 21}
